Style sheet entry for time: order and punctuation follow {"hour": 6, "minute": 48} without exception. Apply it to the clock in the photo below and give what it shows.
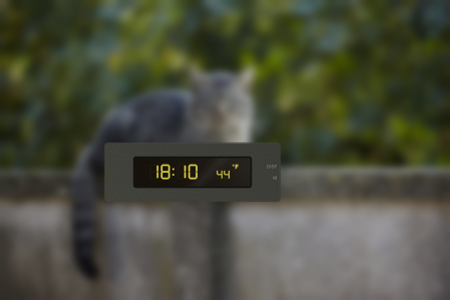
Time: {"hour": 18, "minute": 10}
